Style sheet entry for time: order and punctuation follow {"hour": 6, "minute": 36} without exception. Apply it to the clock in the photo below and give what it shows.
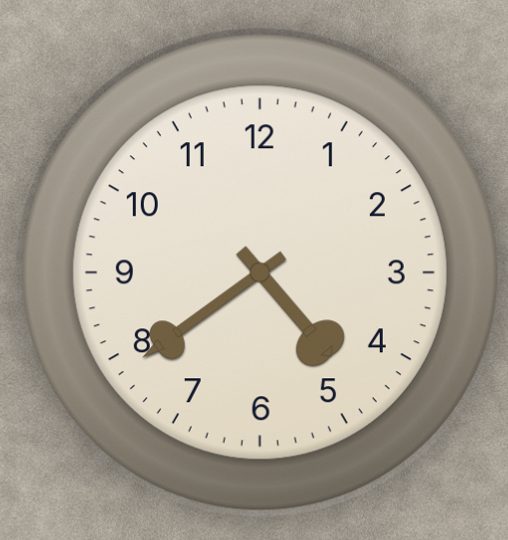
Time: {"hour": 4, "minute": 39}
